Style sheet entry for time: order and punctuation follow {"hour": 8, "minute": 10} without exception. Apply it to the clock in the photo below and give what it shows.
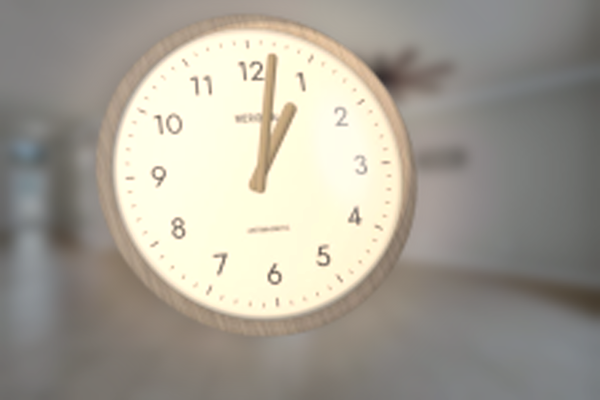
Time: {"hour": 1, "minute": 2}
